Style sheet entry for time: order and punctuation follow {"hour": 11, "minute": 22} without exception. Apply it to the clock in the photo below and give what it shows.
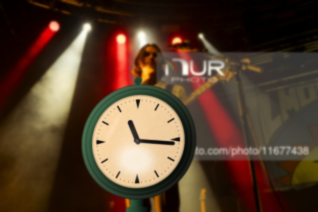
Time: {"hour": 11, "minute": 16}
